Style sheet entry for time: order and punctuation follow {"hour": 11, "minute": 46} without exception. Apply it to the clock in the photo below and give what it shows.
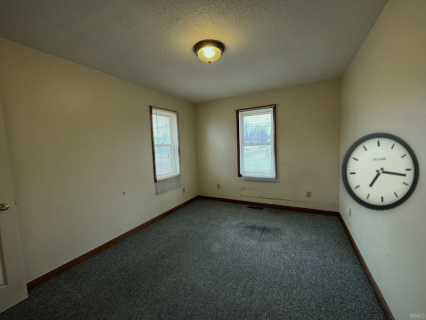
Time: {"hour": 7, "minute": 17}
